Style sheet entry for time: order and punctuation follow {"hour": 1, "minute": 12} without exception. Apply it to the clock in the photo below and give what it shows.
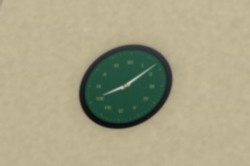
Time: {"hour": 8, "minute": 8}
